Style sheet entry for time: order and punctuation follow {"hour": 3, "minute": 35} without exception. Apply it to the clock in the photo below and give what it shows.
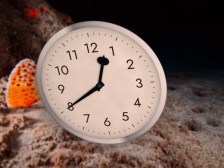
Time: {"hour": 12, "minute": 40}
